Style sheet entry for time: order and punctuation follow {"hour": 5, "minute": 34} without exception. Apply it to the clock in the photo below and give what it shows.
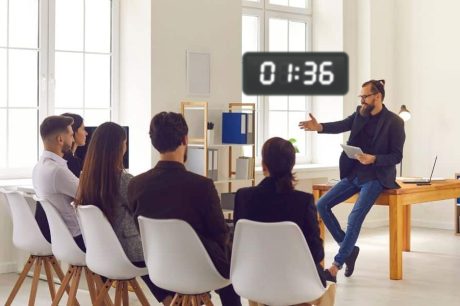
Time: {"hour": 1, "minute": 36}
